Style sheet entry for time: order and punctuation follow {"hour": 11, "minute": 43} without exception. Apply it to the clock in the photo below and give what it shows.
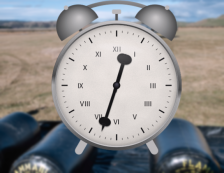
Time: {"hour": 12, "minute": 33}
